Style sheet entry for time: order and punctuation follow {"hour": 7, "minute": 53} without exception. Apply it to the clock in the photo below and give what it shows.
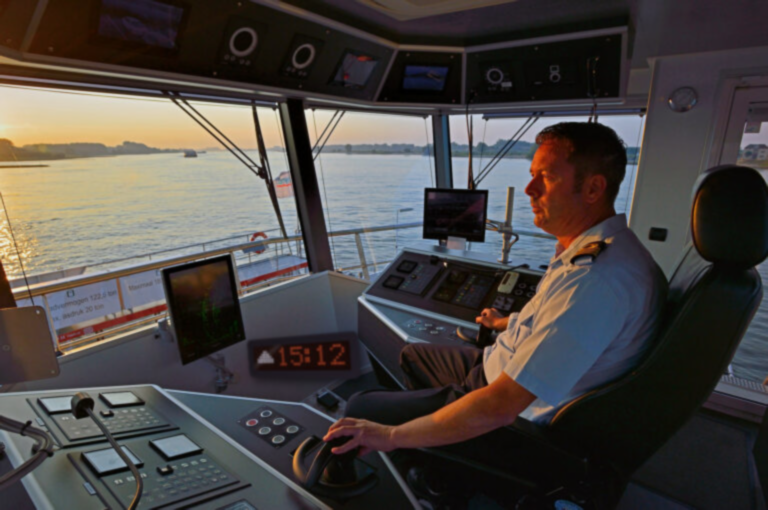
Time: {"hour": 15, "minute": 12}
